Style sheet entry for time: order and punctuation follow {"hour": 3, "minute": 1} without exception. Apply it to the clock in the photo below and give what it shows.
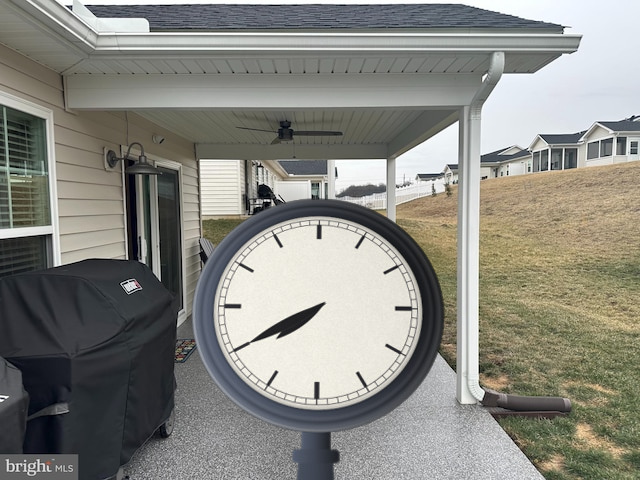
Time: {"hour": 7, "minute": 40}
